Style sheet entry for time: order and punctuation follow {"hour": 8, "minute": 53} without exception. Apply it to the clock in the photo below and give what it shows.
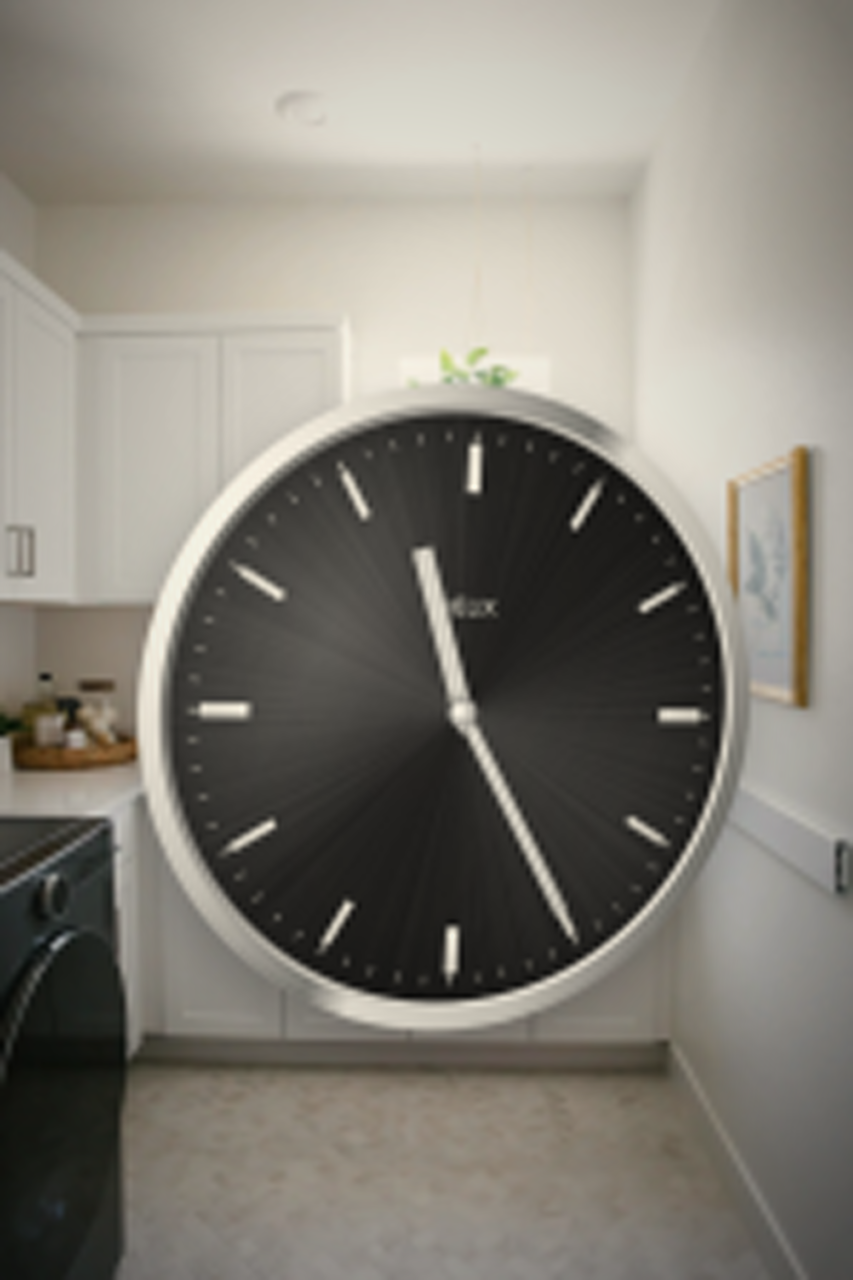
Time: {"hour": 11, "minute": 25}
